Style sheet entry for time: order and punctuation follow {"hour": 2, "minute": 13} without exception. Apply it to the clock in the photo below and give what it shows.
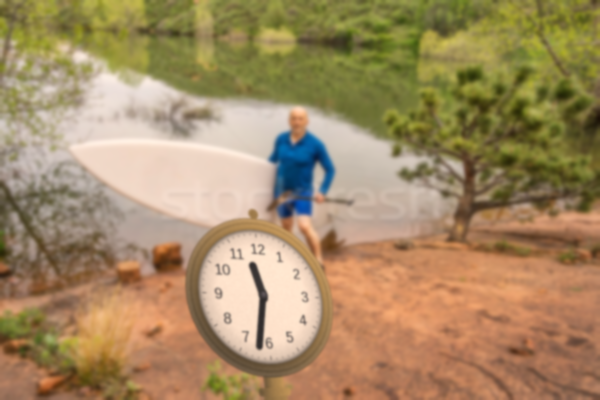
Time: {"hour": 11, "minute": 32}
